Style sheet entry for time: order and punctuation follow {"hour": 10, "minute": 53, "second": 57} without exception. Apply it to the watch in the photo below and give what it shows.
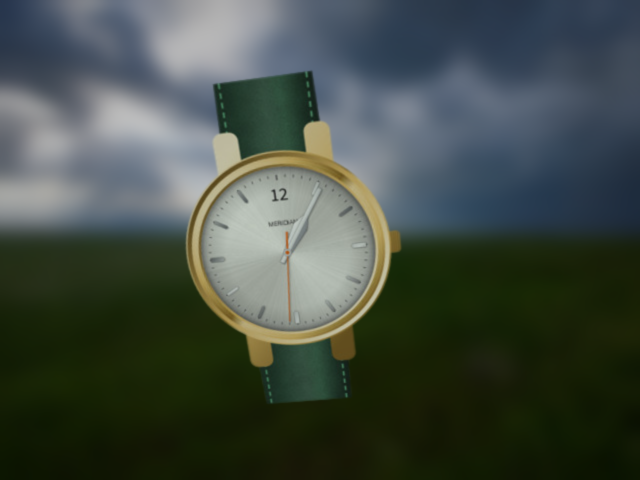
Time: {"hour": 1, "minute": 5, "second": 31}
